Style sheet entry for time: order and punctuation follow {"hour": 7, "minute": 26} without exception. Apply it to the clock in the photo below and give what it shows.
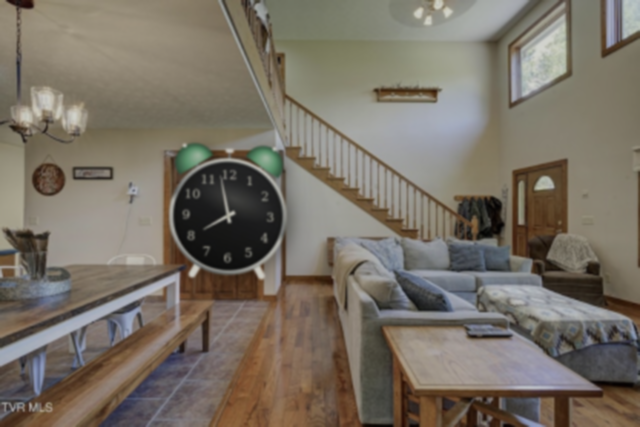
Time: {"hour": 7, "minute": 58}
